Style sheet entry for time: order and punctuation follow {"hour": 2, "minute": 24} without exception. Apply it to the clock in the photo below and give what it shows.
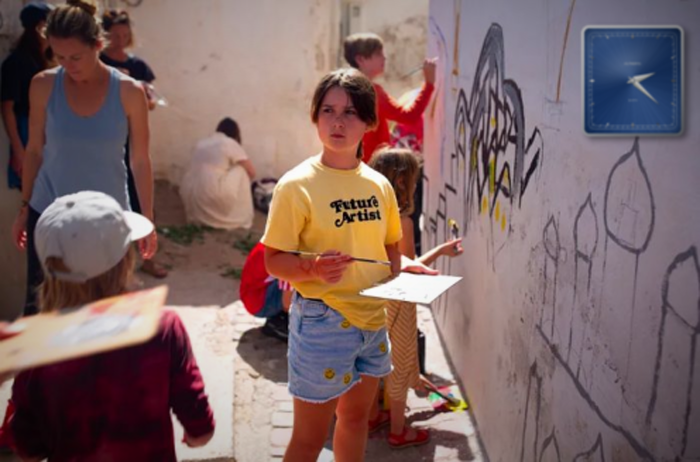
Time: {"hour": 2, "minute": 22}
